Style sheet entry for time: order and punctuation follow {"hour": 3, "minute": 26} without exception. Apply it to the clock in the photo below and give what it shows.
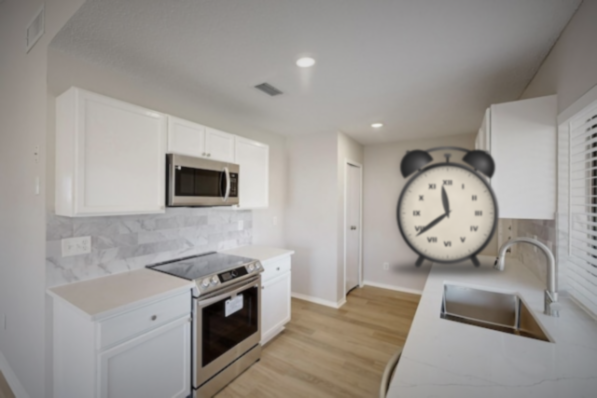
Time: {"hour": 11, "minute": 39}
